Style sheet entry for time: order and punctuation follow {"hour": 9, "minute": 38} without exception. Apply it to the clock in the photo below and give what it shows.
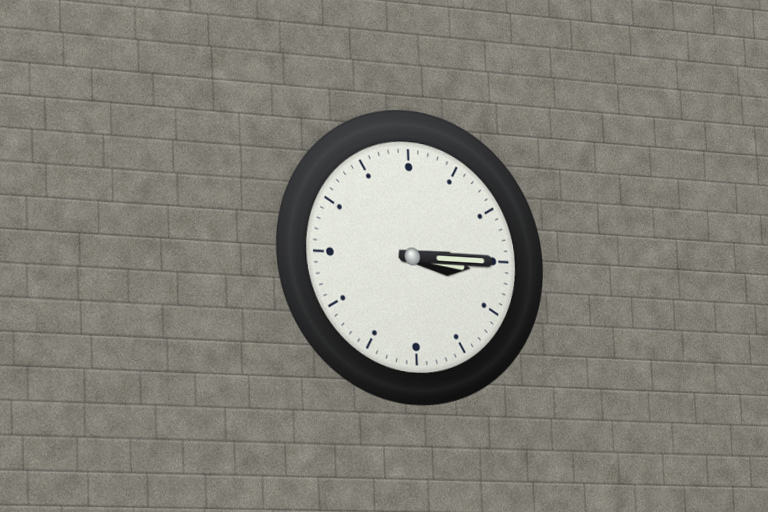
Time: {"hour": 3, "minute": 15}
